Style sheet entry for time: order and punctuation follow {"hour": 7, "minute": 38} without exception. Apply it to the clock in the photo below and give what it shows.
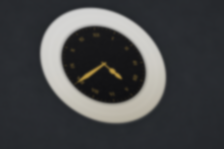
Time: {"hour": 4, "minute": 40}
